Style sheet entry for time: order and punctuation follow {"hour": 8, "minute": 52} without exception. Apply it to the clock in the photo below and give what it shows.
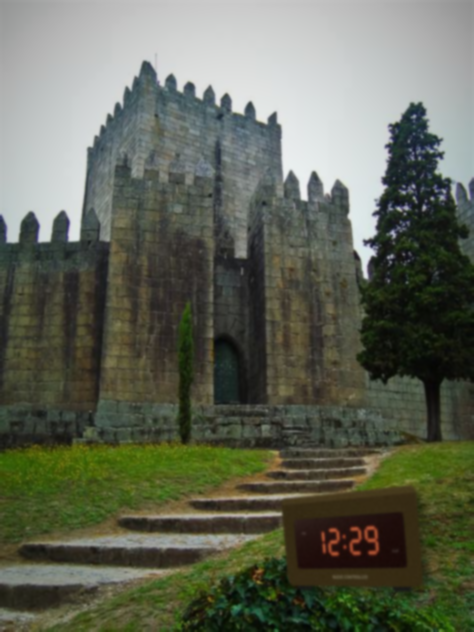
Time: {"hour": 12, "minute": 29}
